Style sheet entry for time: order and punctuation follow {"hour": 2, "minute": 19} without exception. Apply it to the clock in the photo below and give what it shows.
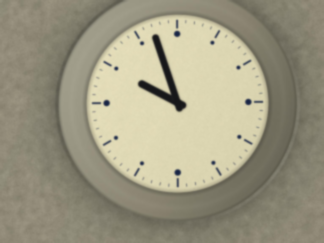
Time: {"hour": 9, "minute": 57}
